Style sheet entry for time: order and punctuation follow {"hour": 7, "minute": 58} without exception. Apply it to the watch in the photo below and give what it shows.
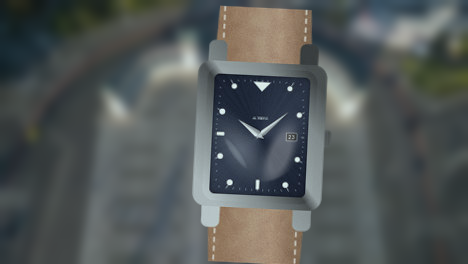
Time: {"hour": 10, "minute": 8}
